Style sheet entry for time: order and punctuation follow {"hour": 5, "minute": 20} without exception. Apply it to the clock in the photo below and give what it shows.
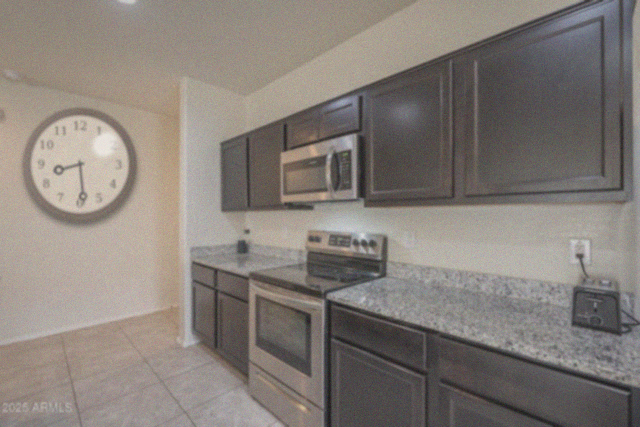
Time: {"hour": 8, "minute": 29}
